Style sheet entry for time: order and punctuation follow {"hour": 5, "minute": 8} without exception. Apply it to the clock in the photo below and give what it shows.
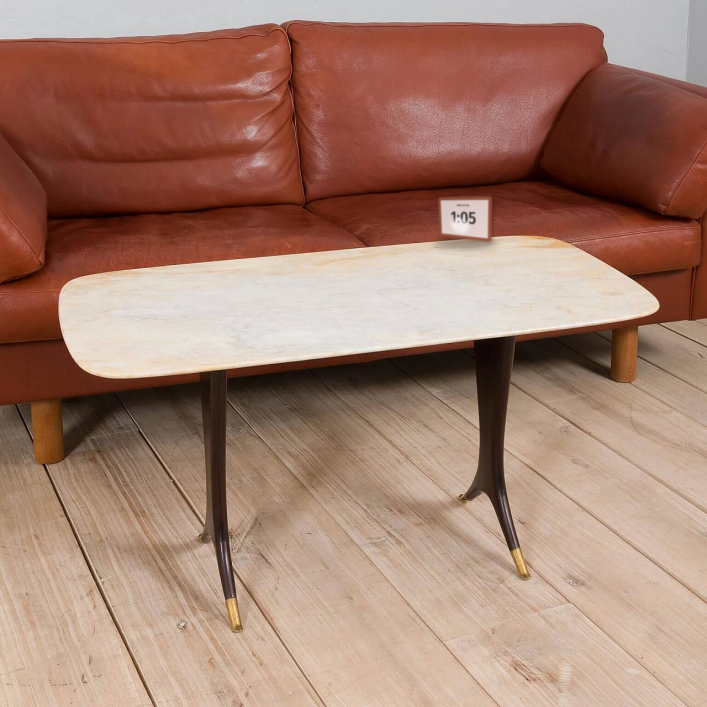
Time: {"hour": 1, "minute": 5}
